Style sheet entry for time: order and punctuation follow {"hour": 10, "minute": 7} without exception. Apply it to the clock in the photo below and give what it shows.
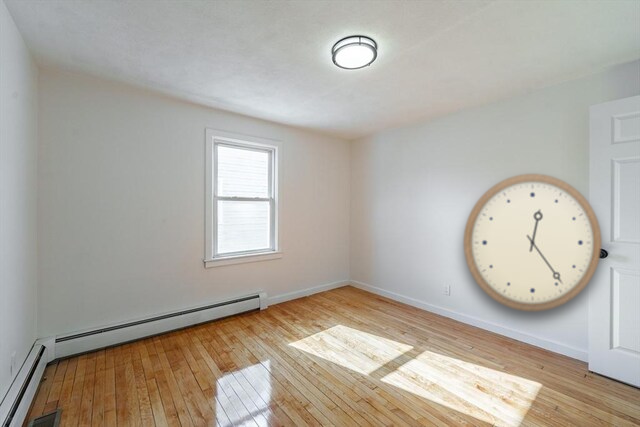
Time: {"hour": 12, "minute": 24}
